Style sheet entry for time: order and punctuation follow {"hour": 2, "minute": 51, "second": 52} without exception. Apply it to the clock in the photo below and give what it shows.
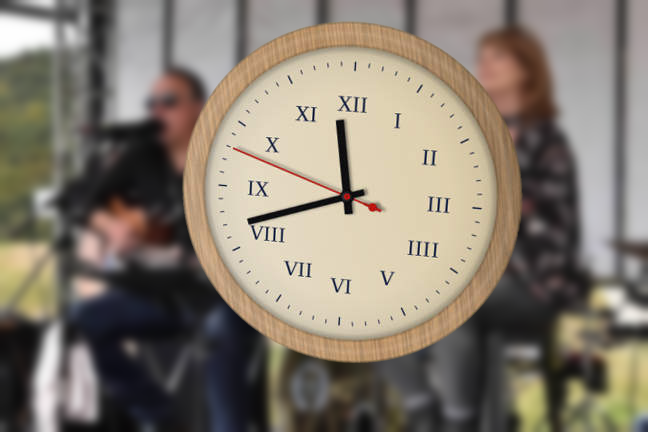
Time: {"hour": 11, "minute": 41, "second": 48}
